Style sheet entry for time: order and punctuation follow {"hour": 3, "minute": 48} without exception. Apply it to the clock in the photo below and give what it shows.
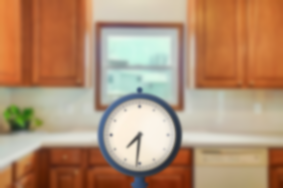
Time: {"hour": 7, "minute": 31}
